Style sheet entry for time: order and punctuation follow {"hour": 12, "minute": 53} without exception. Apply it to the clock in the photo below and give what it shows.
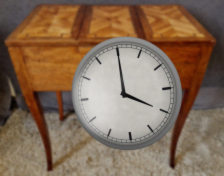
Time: {"hour": 4, "minute": 0}
